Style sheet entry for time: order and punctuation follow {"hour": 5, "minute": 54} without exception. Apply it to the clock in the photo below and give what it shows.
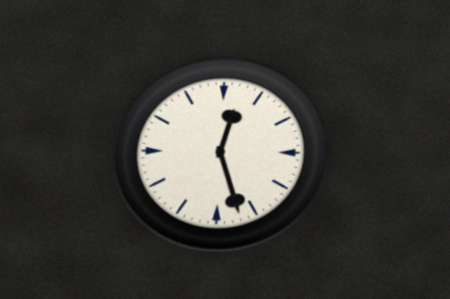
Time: {"hour": 12, "minute": 27}
